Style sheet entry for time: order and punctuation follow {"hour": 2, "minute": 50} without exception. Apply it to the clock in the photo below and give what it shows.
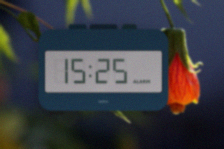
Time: {"hour": 15, "minute": 25}
